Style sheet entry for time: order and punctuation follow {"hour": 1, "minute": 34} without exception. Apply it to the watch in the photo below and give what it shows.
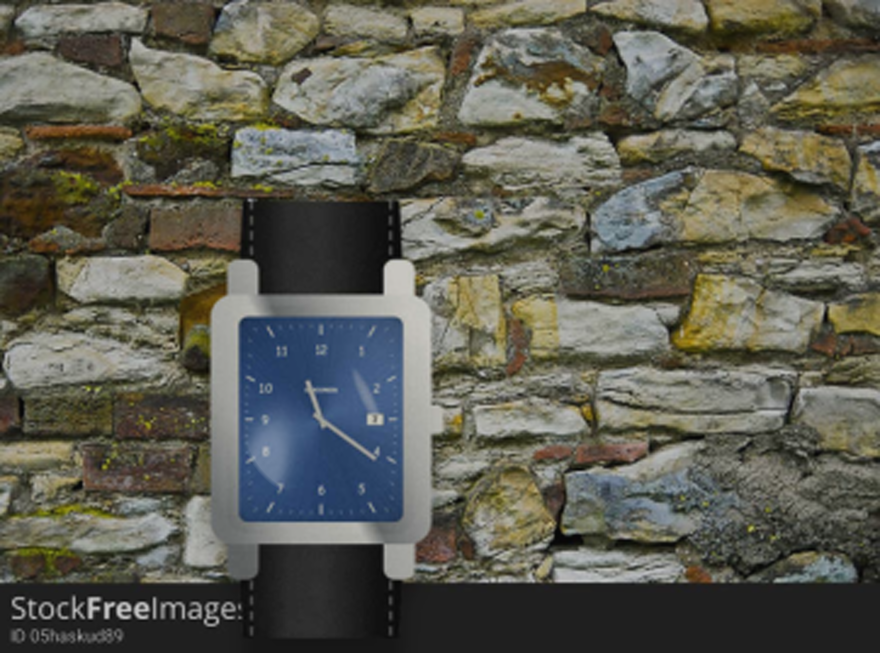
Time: {"hour": 11, "minute": 21}
